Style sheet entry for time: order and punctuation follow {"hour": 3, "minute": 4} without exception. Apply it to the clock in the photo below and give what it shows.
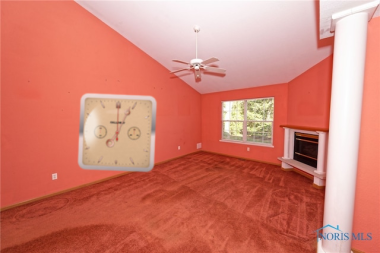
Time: {"hour": 7, "minute": 4}
